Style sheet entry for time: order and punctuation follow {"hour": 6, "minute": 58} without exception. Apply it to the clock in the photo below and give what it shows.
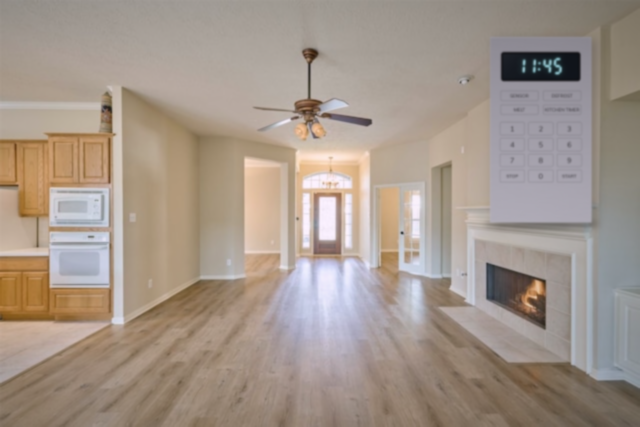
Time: {"hour": 11, "minute": 45}
